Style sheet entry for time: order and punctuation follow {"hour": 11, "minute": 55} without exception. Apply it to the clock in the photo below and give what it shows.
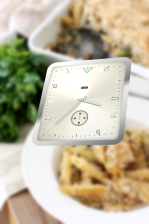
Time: {"hour": 3, "minute": 37}
